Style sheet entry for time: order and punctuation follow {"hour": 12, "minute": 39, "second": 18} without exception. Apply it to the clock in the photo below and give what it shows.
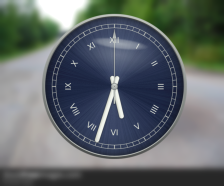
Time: {"hour": 5, "minute": 33, "second": 0}
